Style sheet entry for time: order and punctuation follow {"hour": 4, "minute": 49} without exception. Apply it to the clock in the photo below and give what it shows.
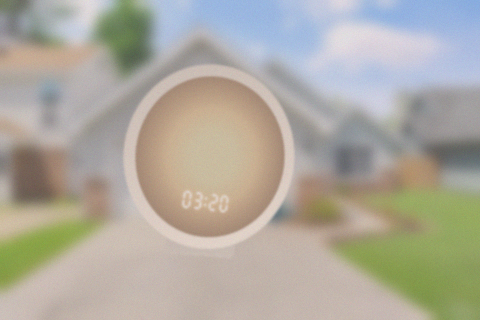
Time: {"hour": 3, "minute": 20}
